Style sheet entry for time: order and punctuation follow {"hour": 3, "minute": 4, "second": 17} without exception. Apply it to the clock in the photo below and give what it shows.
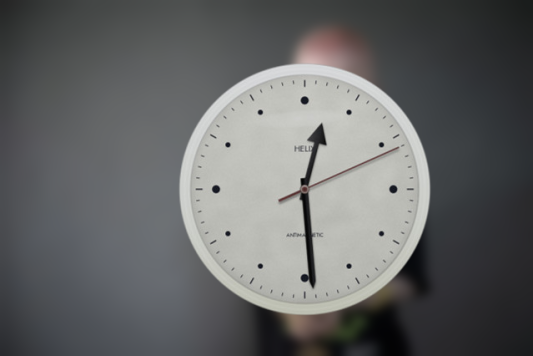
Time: {"hour": 12, "minute": 29, "second": 11}
